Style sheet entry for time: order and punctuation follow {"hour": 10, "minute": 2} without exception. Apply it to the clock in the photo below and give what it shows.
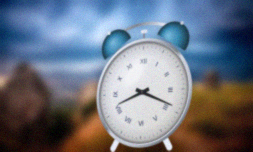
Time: {"hour": 8, "minute": 19}
